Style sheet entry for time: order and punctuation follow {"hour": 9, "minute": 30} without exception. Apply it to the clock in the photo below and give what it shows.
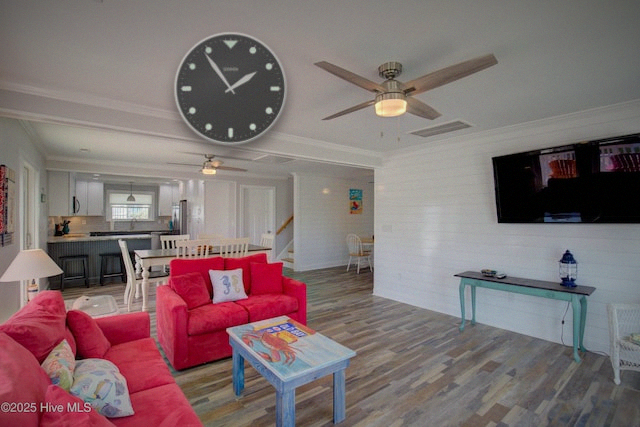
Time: {"hour": 1, "minute": 54}
